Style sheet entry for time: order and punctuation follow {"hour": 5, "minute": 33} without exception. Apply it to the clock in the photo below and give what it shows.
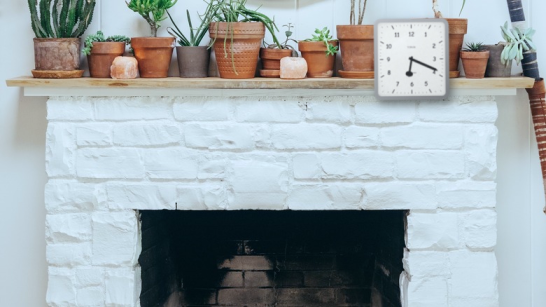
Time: {"hour": 6, "minute": 19}
